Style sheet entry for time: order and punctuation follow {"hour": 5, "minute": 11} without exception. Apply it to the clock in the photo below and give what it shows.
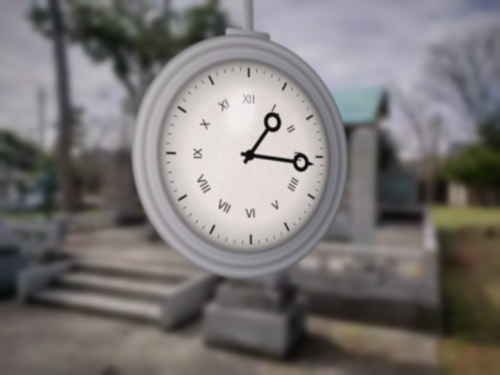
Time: {"hour": 1, "minute": 16}
